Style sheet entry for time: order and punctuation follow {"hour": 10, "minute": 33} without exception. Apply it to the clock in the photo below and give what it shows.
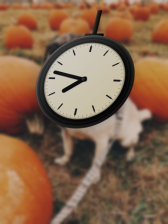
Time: {"hour": 7, "minute": 47}
